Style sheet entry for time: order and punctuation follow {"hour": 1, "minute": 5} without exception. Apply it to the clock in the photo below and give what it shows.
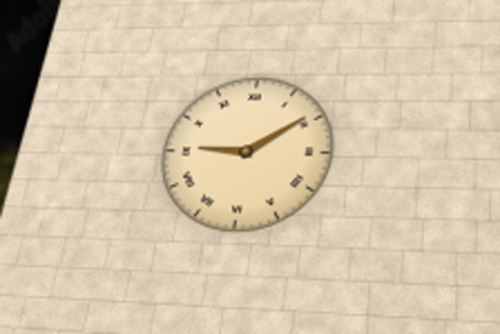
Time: {"hour": 9, "minute": 9}
